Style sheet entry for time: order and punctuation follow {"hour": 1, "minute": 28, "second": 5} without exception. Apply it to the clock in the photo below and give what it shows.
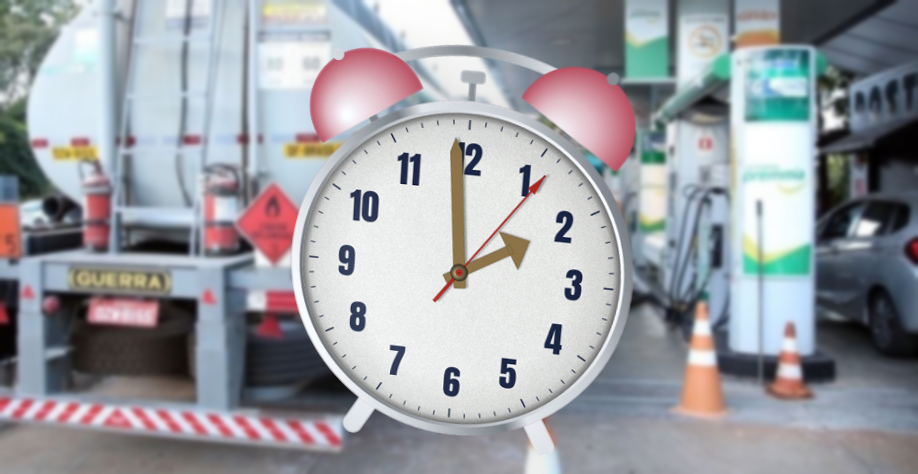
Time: {"hour": 1, "minute": 59, "second": 6}
